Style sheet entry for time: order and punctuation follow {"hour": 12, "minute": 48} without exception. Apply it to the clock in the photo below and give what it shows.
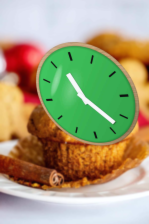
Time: {"hour": 11, "minute": 23}
